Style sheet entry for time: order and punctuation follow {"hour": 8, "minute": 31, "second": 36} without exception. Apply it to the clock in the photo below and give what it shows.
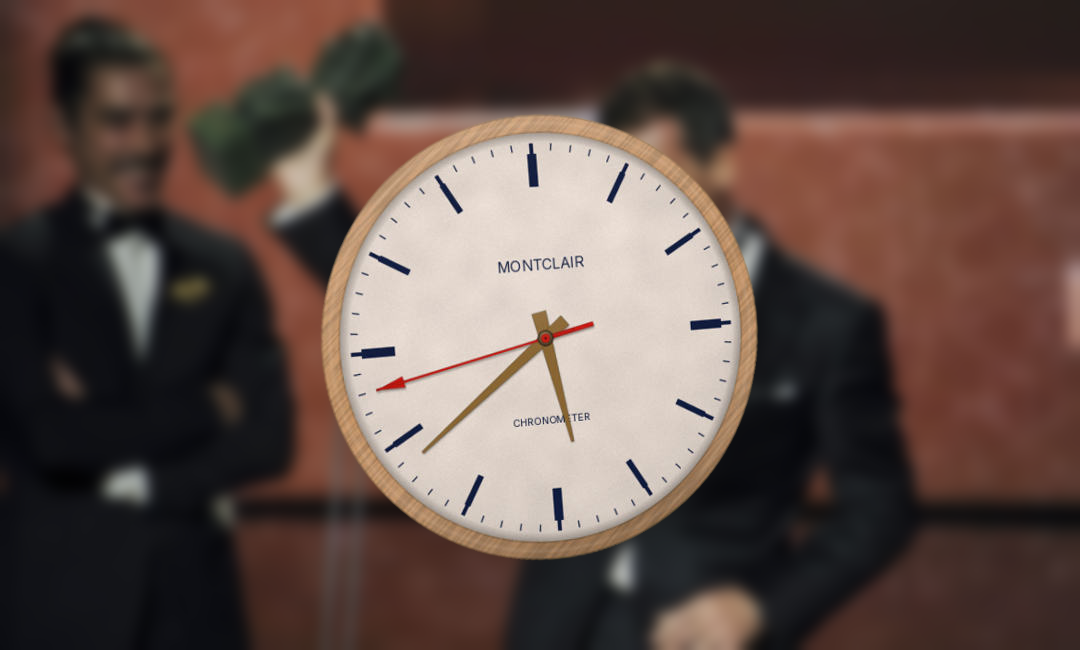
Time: {"hour": 5, "minute": 38, "second": 43}
